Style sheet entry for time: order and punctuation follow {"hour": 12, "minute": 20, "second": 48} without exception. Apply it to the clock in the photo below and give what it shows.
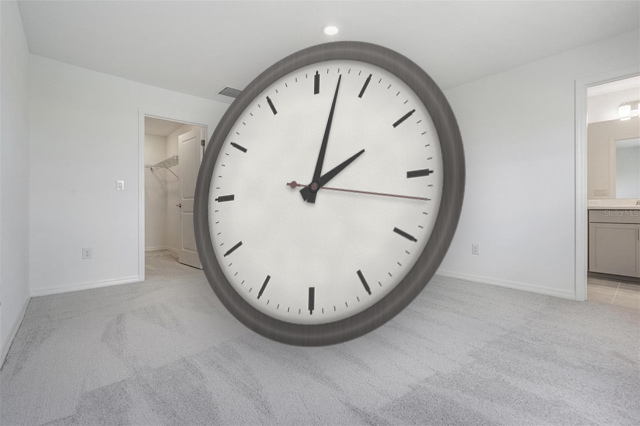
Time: {"hour": 2, "minute": 2, "second": 17}
